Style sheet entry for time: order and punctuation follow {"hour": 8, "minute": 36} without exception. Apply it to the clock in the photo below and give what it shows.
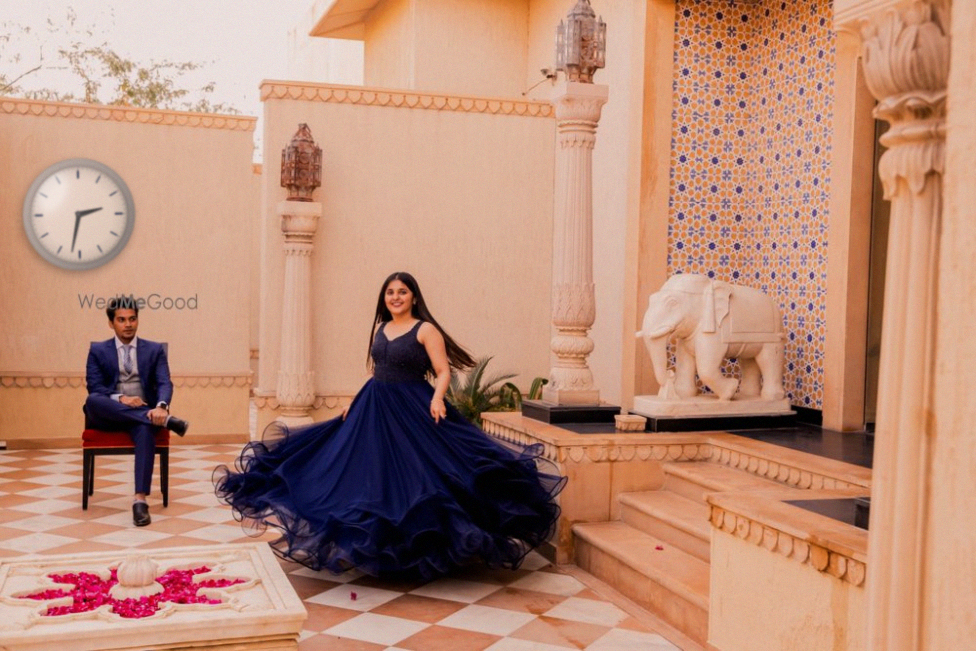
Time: {"hour": 2, "minute": 32}
